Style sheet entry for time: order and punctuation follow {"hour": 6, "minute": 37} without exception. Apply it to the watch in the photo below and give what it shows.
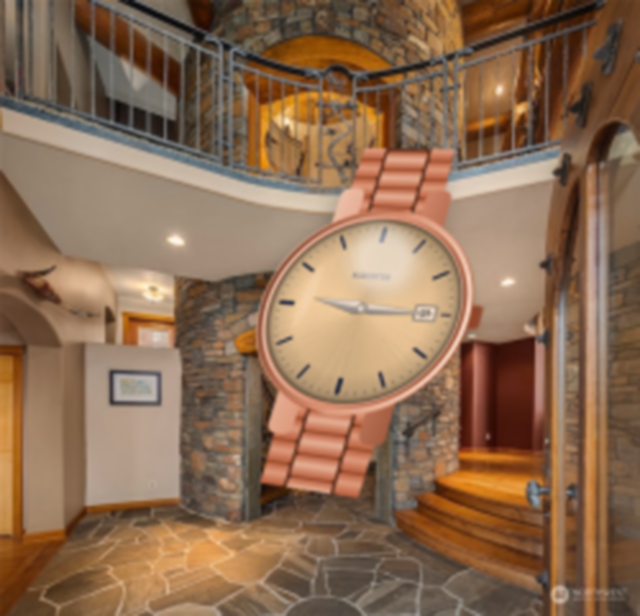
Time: {"hour": 9, "minute": 15}
